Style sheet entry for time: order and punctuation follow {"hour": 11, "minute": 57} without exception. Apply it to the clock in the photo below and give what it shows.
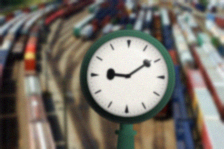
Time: {"hour": 9, "minute": 9}
